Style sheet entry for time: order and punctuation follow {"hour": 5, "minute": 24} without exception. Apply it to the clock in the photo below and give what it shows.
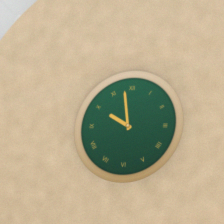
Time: {"hour": 9, "minute": 58}
